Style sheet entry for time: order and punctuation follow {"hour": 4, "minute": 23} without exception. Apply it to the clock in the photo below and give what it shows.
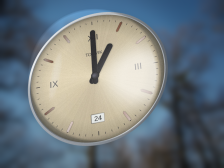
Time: {"hour": 1, "minute": 0}
